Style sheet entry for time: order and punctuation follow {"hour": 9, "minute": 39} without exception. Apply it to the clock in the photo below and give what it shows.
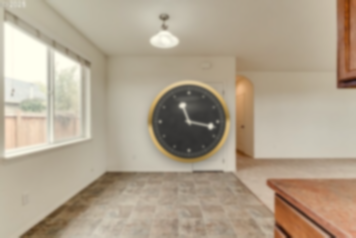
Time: {"hour": 11, "minute": 17}
